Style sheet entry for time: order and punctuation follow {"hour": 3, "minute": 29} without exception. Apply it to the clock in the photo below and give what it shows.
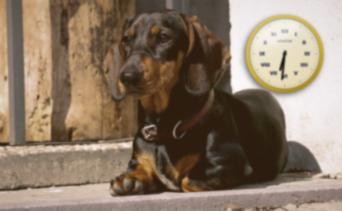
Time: {"hour": 6, "minute": 31}
